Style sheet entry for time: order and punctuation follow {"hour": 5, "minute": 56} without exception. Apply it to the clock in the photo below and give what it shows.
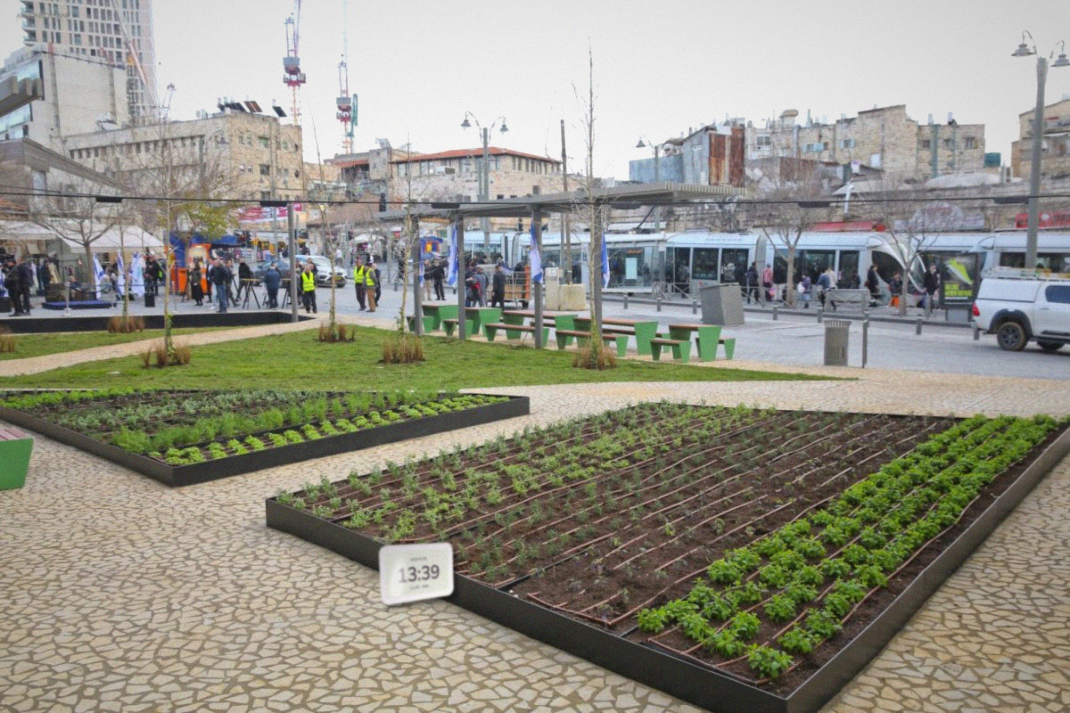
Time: {"hour": 13, "minute": 39}
